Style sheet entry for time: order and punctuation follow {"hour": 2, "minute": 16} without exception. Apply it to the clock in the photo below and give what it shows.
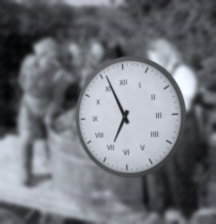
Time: {"hour": 6, "minute": 56}
